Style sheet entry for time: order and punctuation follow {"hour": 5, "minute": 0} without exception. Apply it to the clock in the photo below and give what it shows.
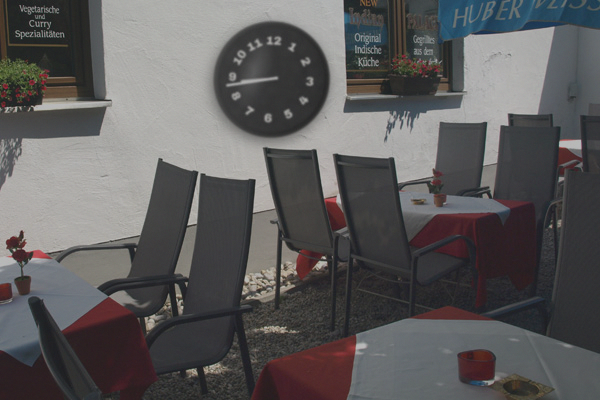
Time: {"hour": 8, "minute": 43}
